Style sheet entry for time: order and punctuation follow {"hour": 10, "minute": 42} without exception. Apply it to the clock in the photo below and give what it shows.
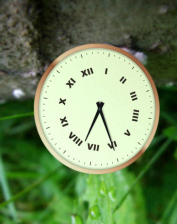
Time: {"hour": 7, "minute": 30}
